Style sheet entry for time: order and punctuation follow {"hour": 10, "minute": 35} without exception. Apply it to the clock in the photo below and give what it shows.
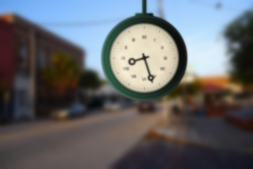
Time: {"hour": 8, "minute": 27}
